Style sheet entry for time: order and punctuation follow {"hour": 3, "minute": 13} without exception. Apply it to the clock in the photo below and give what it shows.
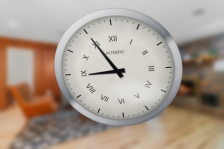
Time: {"hour": 8, "minute": 55}
